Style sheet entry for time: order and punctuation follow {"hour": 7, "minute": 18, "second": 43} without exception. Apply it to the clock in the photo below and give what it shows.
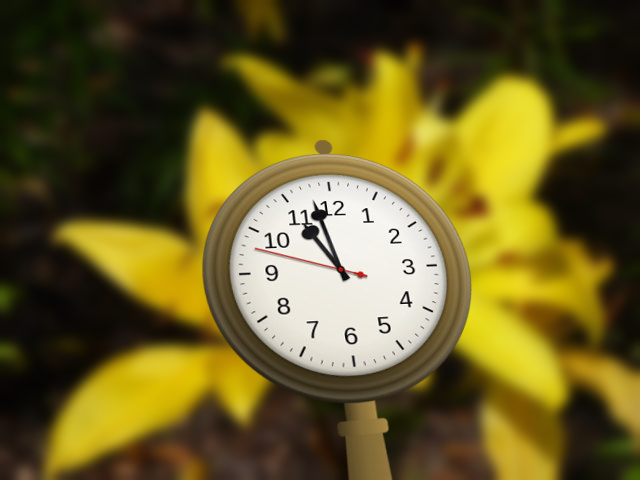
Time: {"hour": 10, "minute": 57, "second": 48}
